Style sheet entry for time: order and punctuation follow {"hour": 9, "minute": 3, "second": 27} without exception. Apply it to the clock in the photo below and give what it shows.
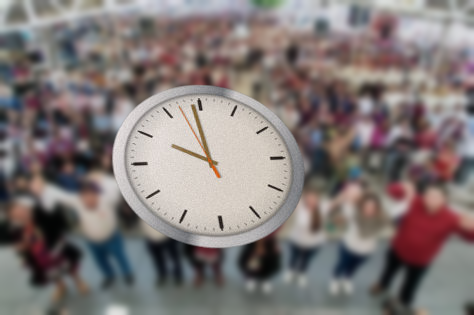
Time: {"hour": 9, "minute": 58, "second": 57}
